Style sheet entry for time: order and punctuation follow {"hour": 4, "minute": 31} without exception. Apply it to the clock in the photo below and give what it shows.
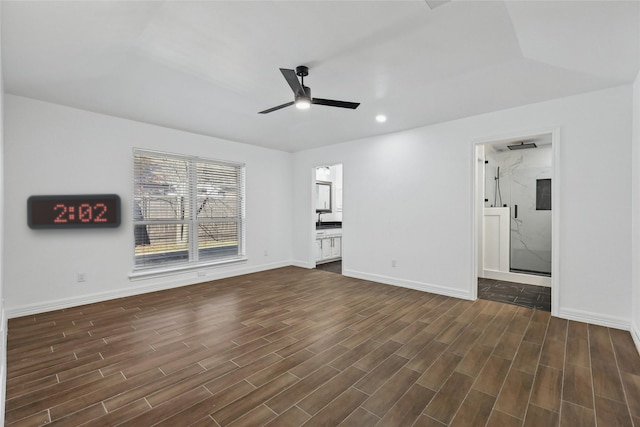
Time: {"hour": 2, "minute": 2}
